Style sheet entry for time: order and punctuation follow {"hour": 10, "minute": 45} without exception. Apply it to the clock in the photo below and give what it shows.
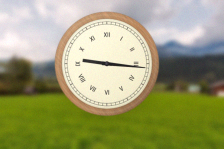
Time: {"hour": 9, "minute": 16}
